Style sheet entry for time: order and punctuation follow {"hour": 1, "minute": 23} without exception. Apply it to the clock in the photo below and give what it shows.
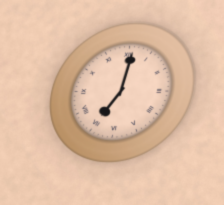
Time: {"hour": 7, "minute": 1}
